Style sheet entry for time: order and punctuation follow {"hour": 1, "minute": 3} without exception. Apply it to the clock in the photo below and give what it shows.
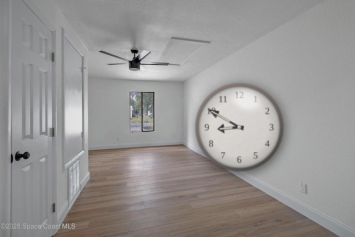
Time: {"hour": 8, "minute": 50}
